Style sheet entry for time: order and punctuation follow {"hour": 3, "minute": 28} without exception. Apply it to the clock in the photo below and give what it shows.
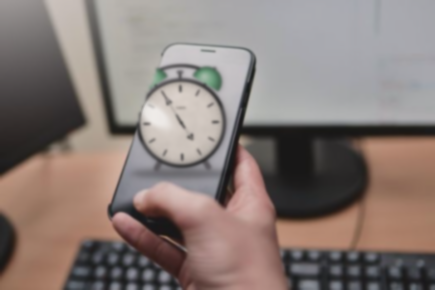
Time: {"hour": 4, "minute": 55}
